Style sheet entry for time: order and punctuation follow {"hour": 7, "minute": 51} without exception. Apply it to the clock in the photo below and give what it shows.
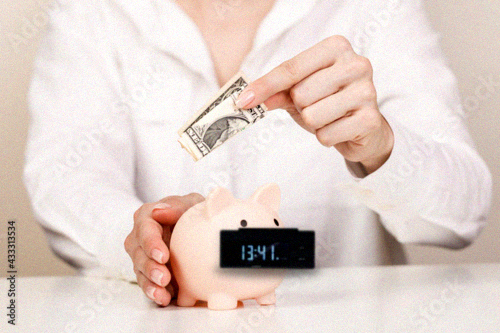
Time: {"hour": 13, "minute": 41}
